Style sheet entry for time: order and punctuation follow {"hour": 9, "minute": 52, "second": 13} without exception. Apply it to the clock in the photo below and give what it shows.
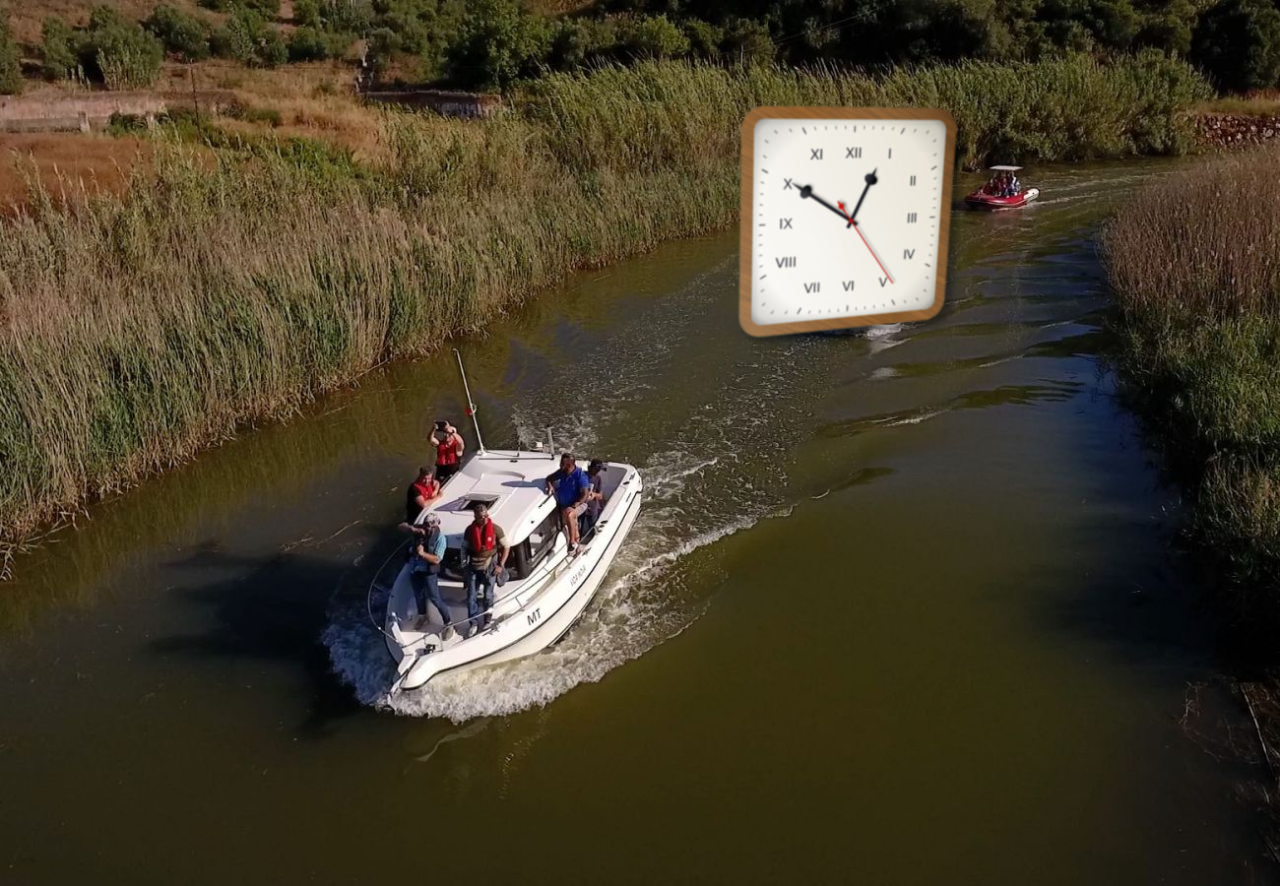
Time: {"hour": 12, "minute": 50, "second": 24}
